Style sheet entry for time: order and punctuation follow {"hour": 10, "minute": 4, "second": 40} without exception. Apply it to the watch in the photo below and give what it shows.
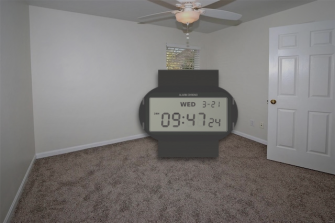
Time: {"hour": 9, "minute": 47, "second": 24}
